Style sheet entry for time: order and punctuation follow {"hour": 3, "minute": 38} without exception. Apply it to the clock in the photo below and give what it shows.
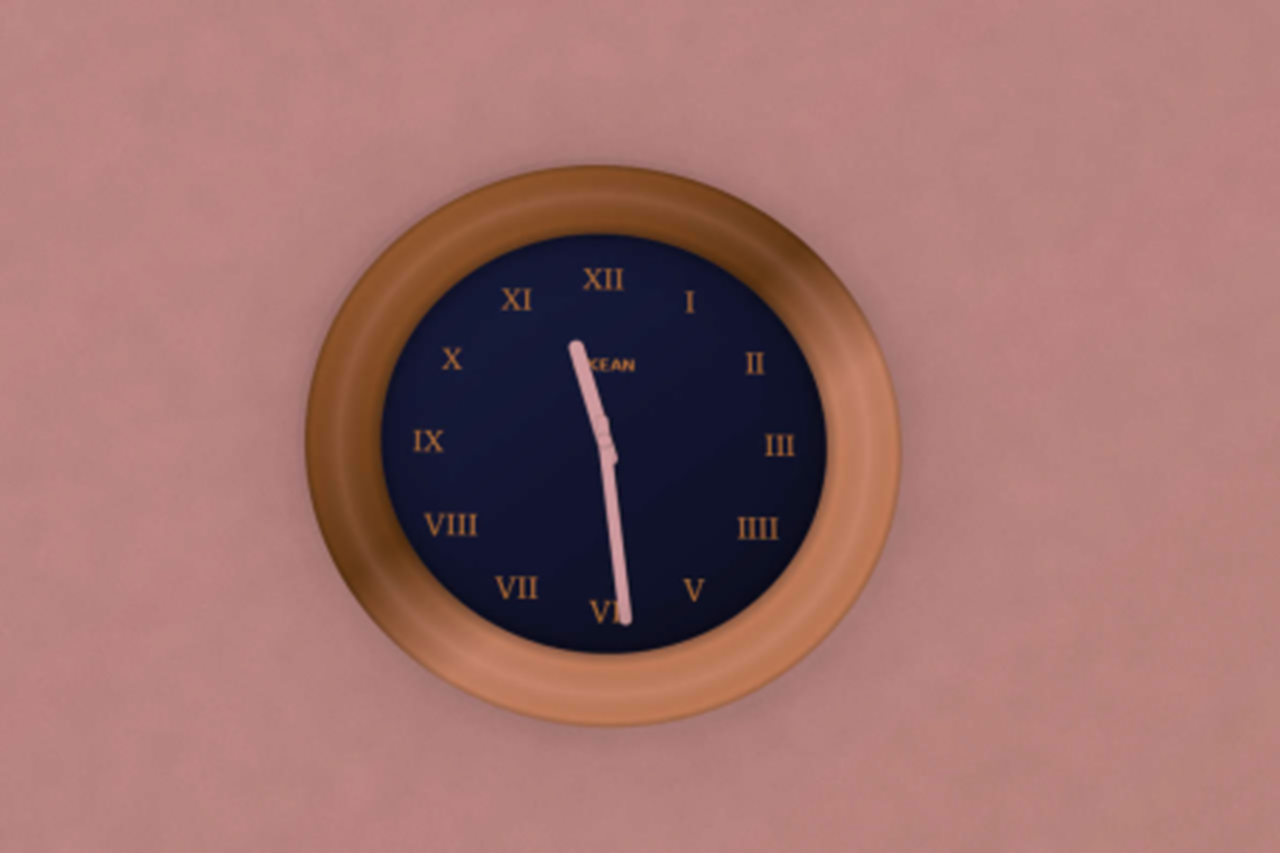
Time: {"hour": 11, "minute": 29}
